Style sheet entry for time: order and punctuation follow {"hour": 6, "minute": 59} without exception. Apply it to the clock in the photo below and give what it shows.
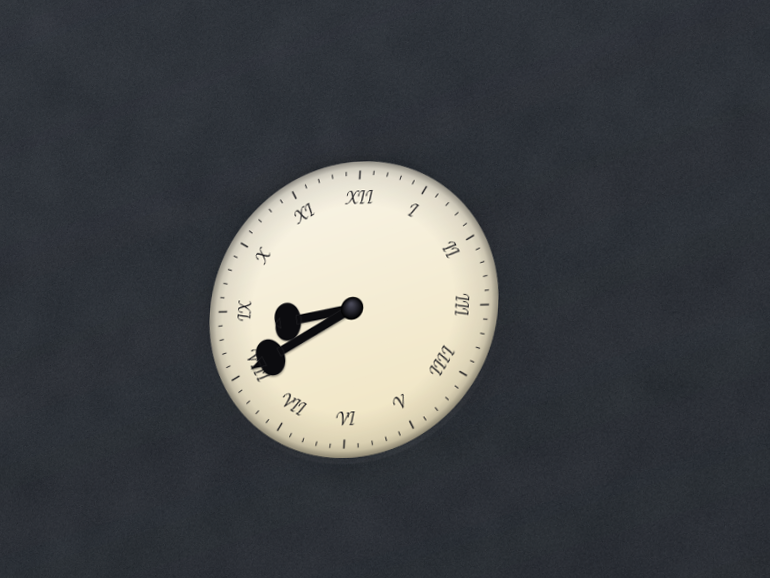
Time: {"hour": 8, "minute": 40}
